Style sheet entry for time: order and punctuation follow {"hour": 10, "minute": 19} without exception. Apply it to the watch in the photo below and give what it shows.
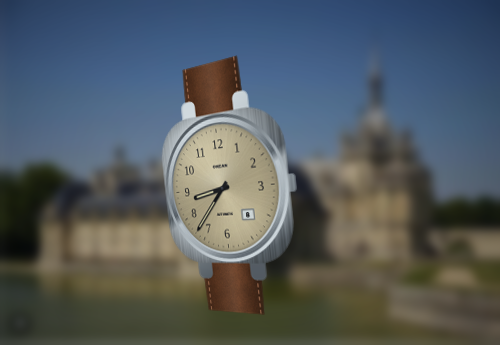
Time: {"hour": 8, "minute": 37}
